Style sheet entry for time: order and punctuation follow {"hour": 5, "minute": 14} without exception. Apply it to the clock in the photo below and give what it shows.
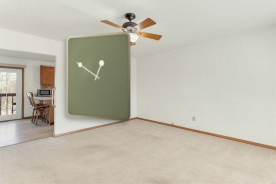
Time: {"hour": 12, "minute": 50}
